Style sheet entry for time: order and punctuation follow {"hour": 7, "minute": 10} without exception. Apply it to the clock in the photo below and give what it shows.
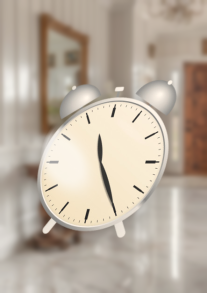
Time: {"hour": 11, "minute": 25}
